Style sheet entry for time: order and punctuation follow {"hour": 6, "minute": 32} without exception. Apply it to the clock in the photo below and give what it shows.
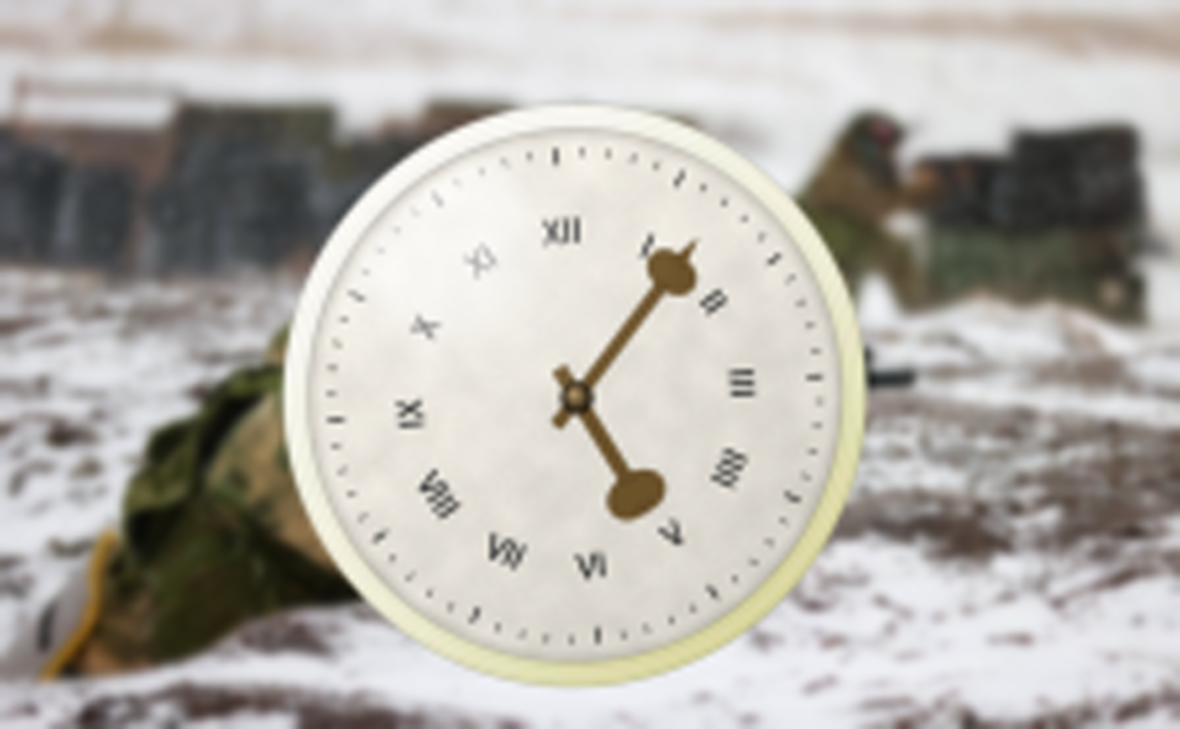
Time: {"hour": 5, "minute": 7}
